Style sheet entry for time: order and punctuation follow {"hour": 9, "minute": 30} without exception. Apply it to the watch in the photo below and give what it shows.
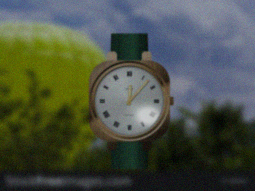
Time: {"hour": 12, "minute": 7}
